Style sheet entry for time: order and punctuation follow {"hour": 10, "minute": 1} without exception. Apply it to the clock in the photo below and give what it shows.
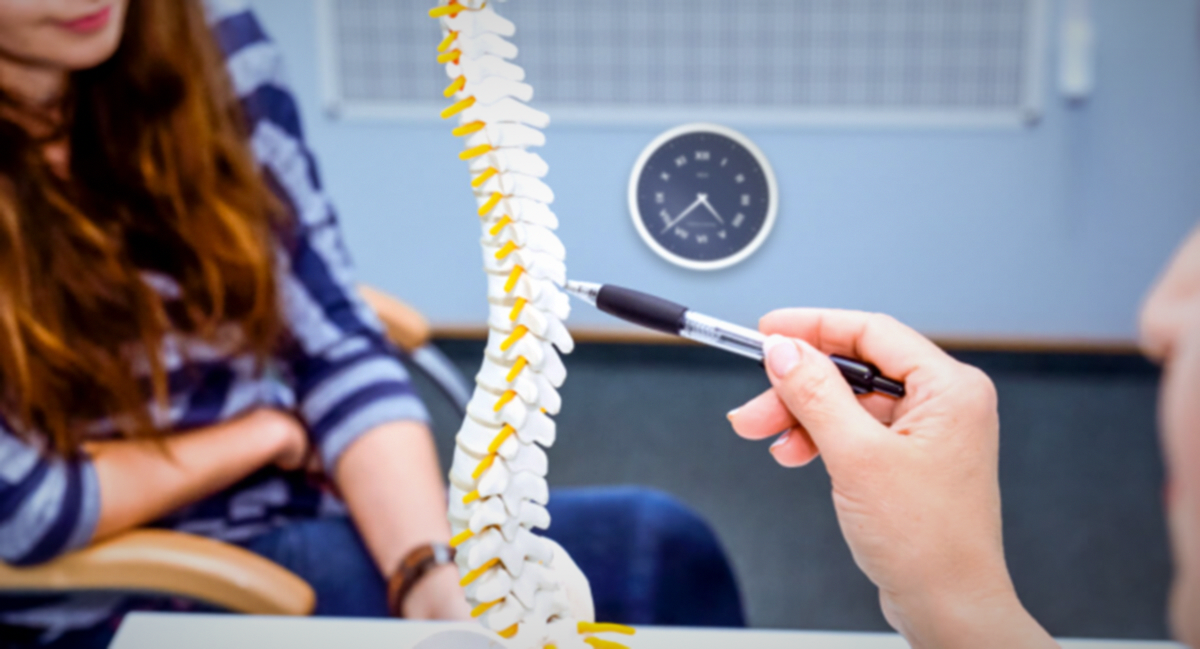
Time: {"hour": 4, "minute": 38}
